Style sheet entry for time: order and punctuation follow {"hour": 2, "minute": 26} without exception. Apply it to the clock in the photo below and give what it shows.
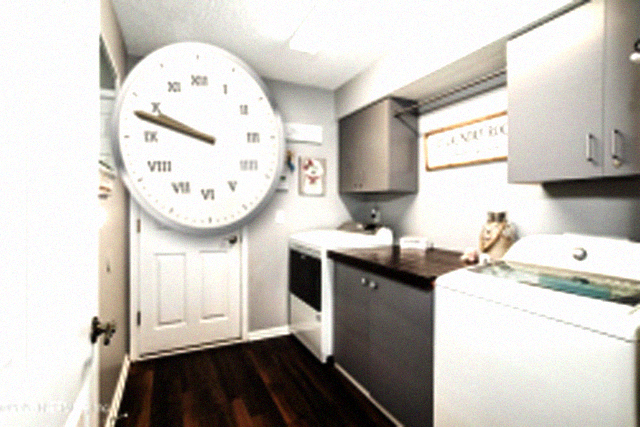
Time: {"hour": 9, "minute": 48}
